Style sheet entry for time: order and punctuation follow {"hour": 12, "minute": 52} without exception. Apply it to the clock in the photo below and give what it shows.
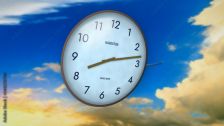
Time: {"hour": 8, "minute": 13}
